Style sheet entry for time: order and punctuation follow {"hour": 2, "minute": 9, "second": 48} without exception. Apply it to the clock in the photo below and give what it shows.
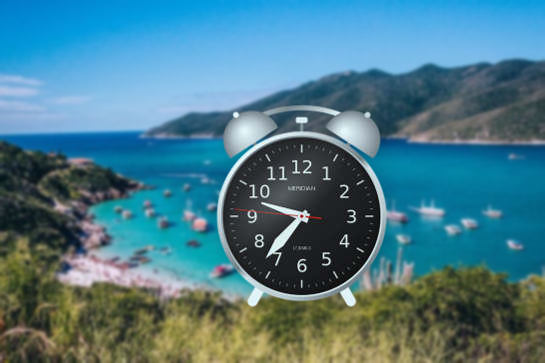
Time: {"hour": 9, "minute": 36, "second": 46}
